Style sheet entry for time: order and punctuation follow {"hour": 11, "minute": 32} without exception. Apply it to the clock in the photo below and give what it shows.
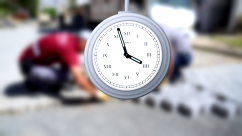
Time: {"hour": 3, "minute": 57}
